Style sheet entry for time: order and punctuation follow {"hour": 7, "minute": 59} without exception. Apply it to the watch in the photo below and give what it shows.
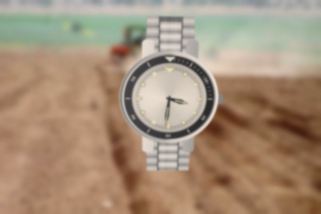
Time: {"hour": 3, "minute": 31}
